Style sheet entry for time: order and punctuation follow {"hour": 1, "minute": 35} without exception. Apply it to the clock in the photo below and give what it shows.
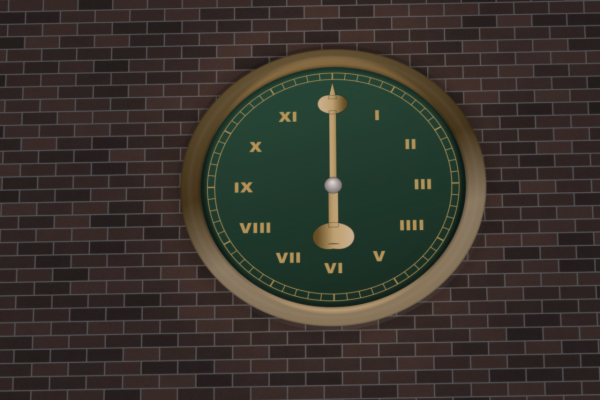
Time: {"hour": 6, "minute": 0}
